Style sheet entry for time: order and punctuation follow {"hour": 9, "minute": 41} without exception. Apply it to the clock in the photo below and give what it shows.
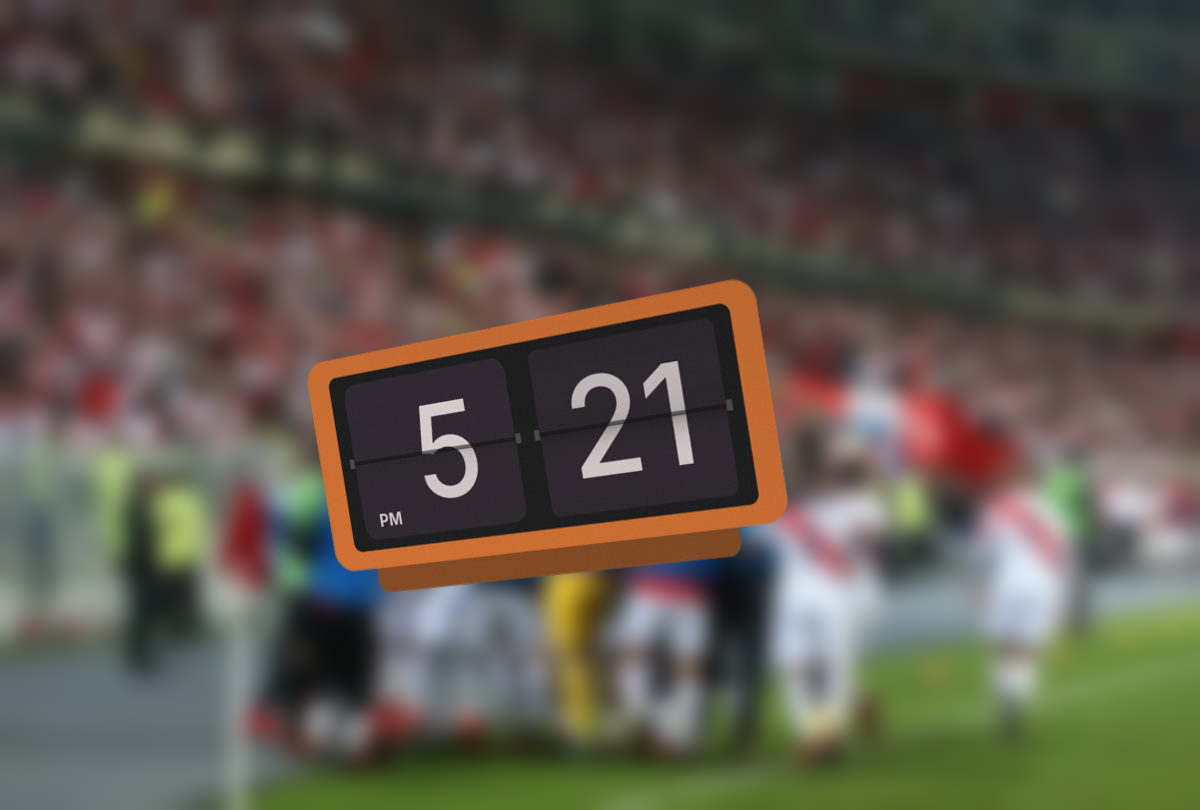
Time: {"hour": 5, "minute": 21}
